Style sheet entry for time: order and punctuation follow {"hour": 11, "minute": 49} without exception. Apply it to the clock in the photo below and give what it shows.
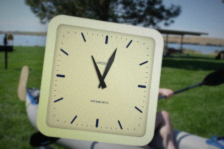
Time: {"hour": 11, "minute": 3}
